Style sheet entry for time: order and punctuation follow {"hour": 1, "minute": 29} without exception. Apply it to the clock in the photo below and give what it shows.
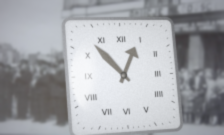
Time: {"hour": 12, "minute": 53}
